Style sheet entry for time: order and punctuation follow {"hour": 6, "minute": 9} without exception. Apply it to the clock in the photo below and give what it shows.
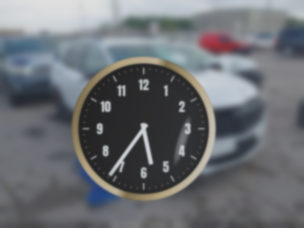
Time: {"hour": 5, "minute": 36}
